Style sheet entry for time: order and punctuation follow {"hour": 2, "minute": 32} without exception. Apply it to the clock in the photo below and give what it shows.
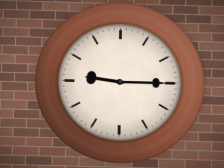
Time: {"hour": 9, "minute": 15}
